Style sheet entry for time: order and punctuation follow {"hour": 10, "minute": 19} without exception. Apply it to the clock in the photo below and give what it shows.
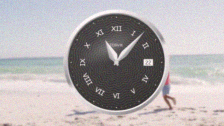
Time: {"hour": 11, "minute": 7}
